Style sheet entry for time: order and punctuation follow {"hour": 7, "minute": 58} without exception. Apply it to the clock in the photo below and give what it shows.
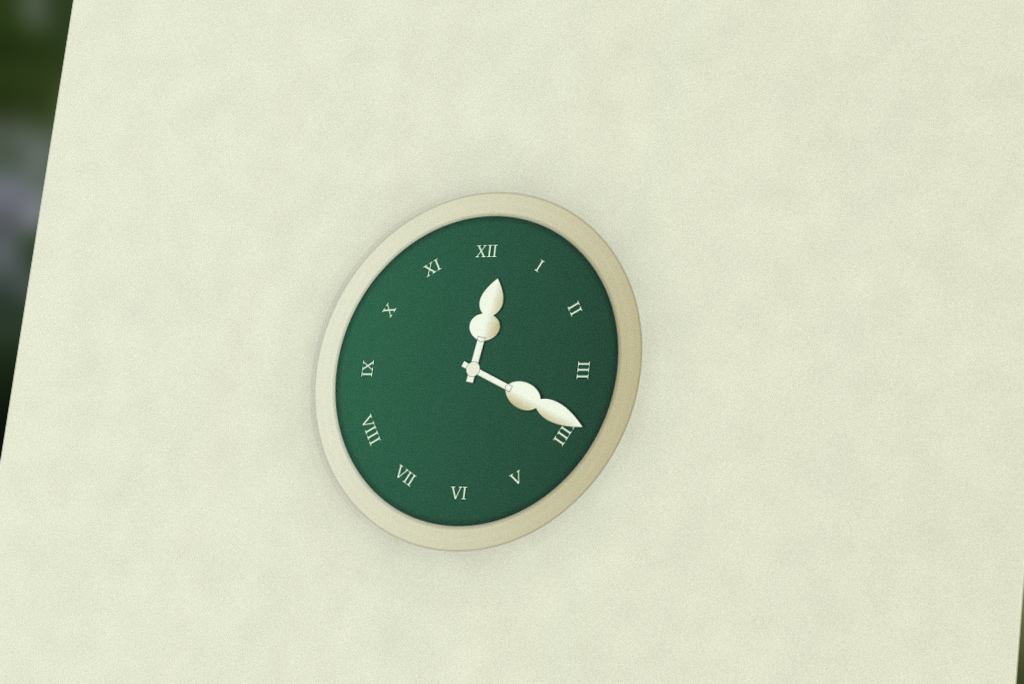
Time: {"hour": 12, "minute": 19}
